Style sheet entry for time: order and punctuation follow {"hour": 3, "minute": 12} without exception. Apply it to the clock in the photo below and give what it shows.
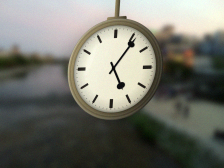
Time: {"hour": 5, "minute": 6}
